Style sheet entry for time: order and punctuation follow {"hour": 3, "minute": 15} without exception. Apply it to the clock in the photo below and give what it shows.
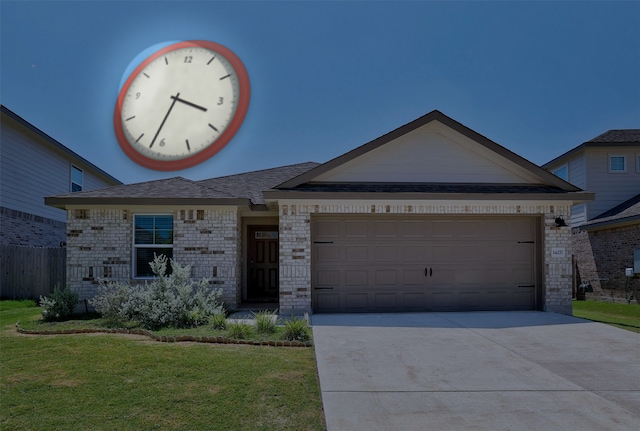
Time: {"hour": 3, "minute": 32}
